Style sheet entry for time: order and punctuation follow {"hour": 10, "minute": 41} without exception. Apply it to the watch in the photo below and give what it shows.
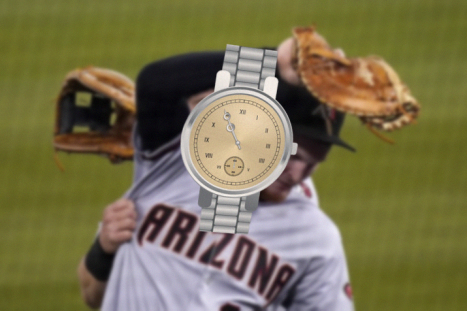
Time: {"hour": 10, "minute": 55}
